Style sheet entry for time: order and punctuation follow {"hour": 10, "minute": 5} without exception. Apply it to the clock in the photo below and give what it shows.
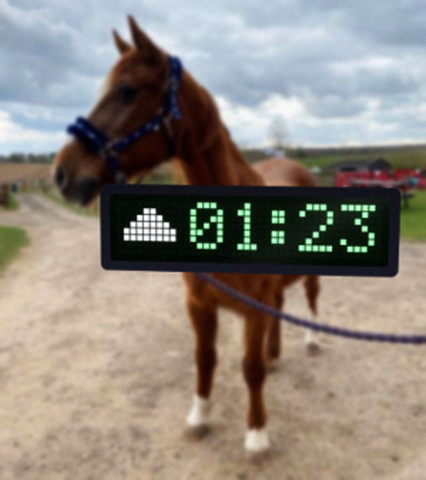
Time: {"hour": 1, "minute": 23}
